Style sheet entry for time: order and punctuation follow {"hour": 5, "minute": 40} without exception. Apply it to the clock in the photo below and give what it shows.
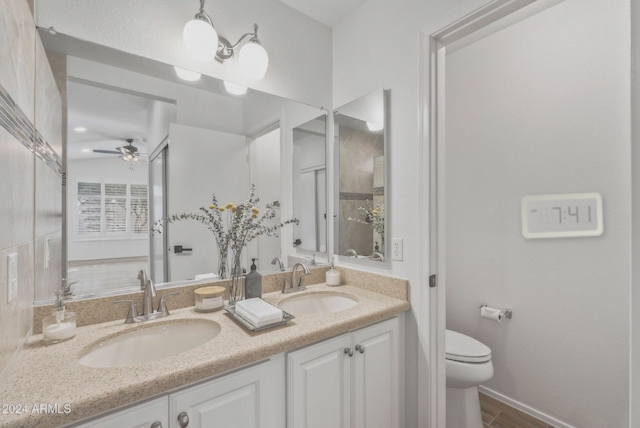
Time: {"hour": 7, "minute": 41}
